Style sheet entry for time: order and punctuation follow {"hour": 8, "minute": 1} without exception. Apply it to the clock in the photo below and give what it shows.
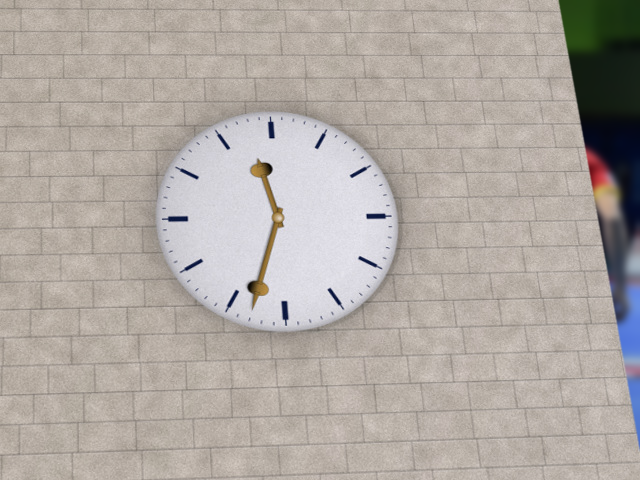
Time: {"hour": 11, "minute": 33}
